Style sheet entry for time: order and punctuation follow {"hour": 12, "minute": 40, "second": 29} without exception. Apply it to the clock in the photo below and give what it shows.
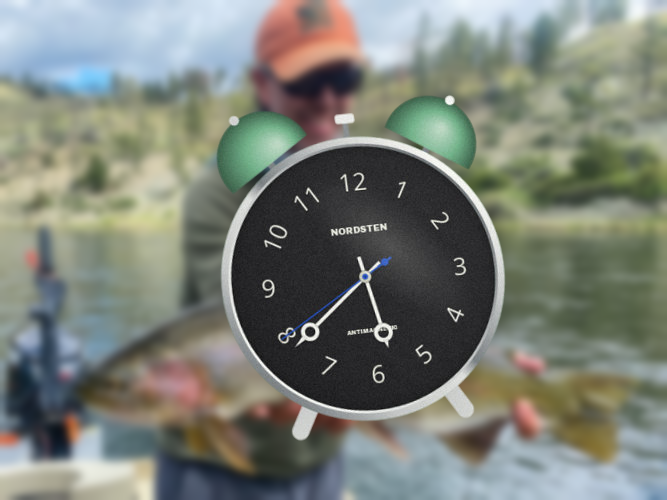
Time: {"hour": 5, "minute": 38, "second": 40}
